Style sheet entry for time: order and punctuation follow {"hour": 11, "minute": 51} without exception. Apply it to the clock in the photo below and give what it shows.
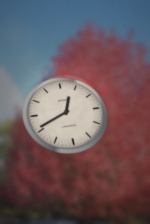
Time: {"hour": 12, "minute": 41}
